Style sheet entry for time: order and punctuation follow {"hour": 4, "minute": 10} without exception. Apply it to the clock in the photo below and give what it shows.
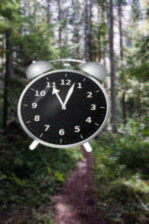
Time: {"hour": 11, "minute": 3}
